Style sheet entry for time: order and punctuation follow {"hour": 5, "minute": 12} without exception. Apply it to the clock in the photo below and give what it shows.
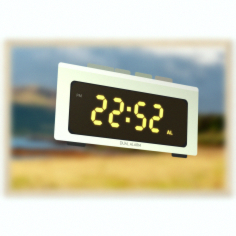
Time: {"hour": 22, "minute": 52}
